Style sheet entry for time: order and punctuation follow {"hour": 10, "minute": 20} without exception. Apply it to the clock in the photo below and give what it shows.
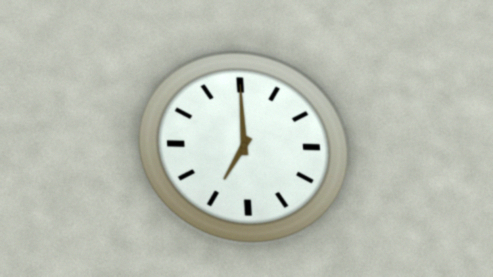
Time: {"hour": 7, "minute": 0}
